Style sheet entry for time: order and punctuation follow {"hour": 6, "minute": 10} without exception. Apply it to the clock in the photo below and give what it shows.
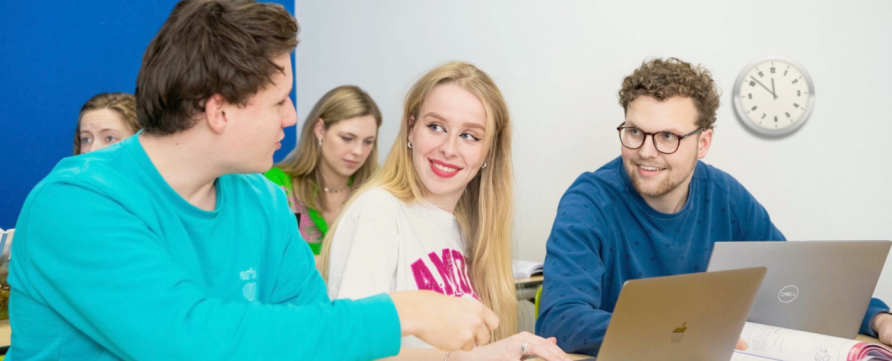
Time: {"hour": 11, "minute": 52}
